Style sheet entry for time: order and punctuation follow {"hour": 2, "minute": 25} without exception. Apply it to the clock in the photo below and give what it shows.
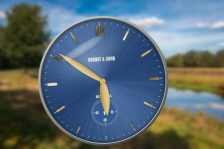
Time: {"hour": 5, "minute": 51}
